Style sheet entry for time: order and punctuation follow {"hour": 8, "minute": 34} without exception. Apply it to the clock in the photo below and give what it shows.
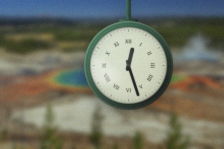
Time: {"hour": 12, "minute": 27}
